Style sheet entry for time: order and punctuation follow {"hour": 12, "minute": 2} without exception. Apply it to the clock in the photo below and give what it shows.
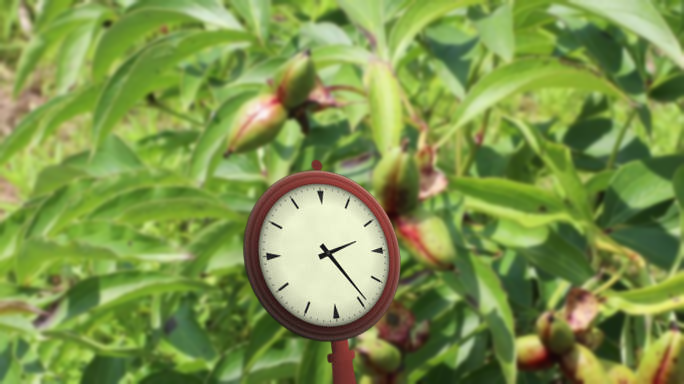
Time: {"hour": 2, "minute": 24}
